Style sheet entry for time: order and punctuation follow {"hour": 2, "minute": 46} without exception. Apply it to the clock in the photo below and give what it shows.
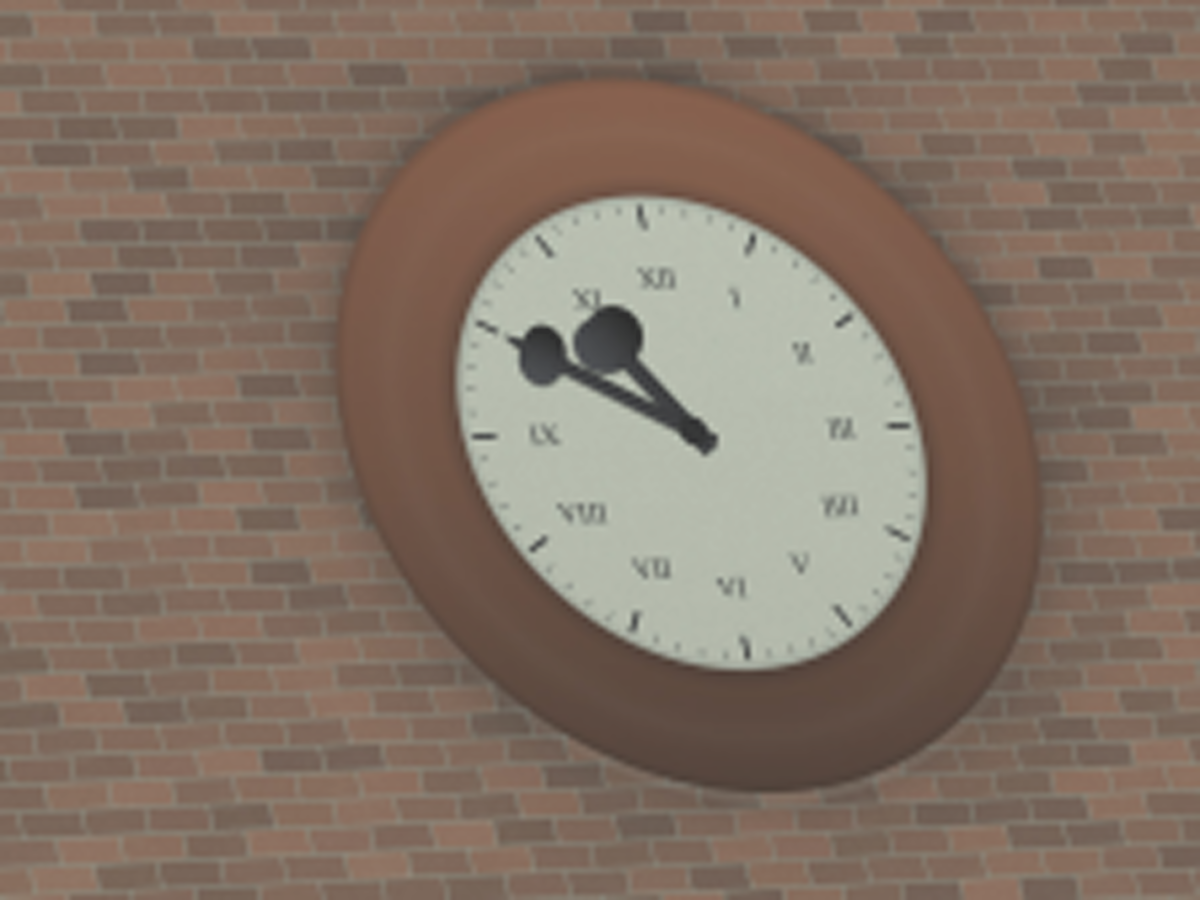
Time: {"hour": 10, "minute": 50}
